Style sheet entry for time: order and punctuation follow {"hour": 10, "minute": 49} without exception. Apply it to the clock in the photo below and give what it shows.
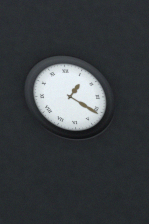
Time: {"hour": 1, "minute": 21}
